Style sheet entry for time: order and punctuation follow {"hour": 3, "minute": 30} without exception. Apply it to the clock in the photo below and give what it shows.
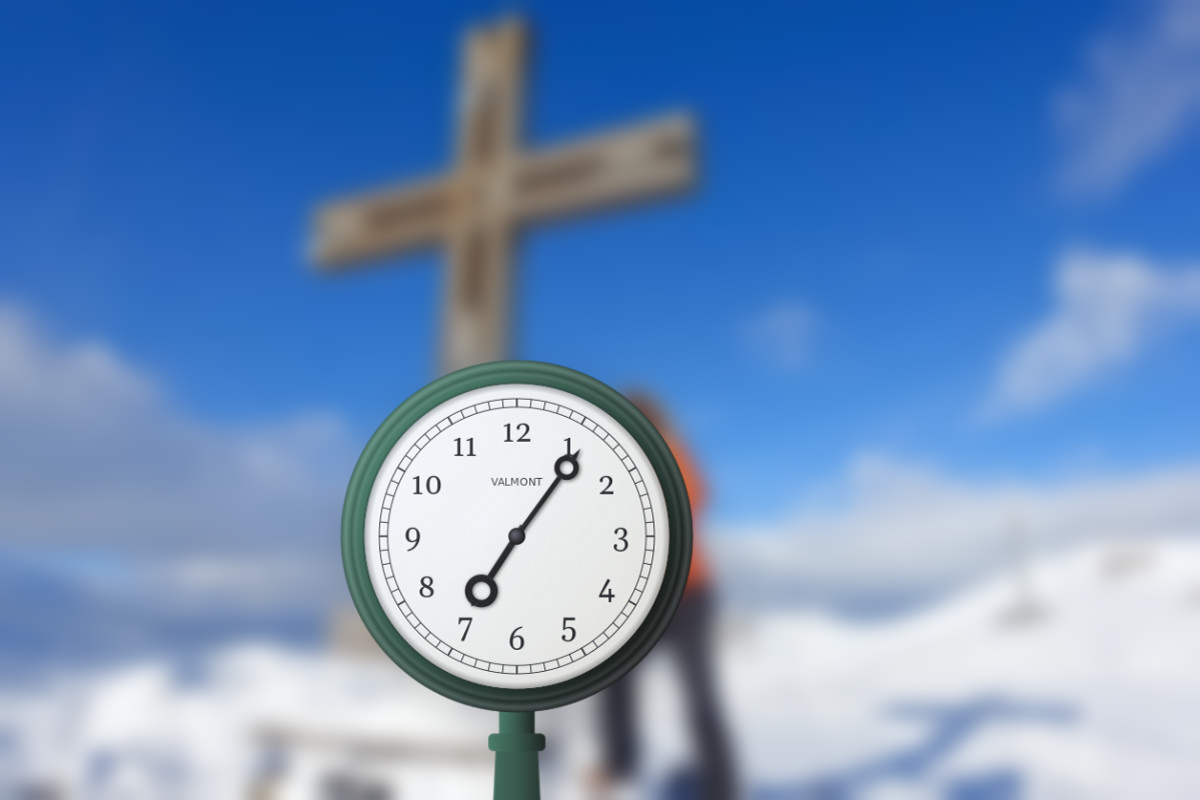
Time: {"hour": 7, "minute": 6}
